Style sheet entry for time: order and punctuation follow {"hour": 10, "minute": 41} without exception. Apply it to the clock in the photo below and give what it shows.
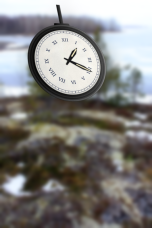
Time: {"hour": 1, "minute": 20}
